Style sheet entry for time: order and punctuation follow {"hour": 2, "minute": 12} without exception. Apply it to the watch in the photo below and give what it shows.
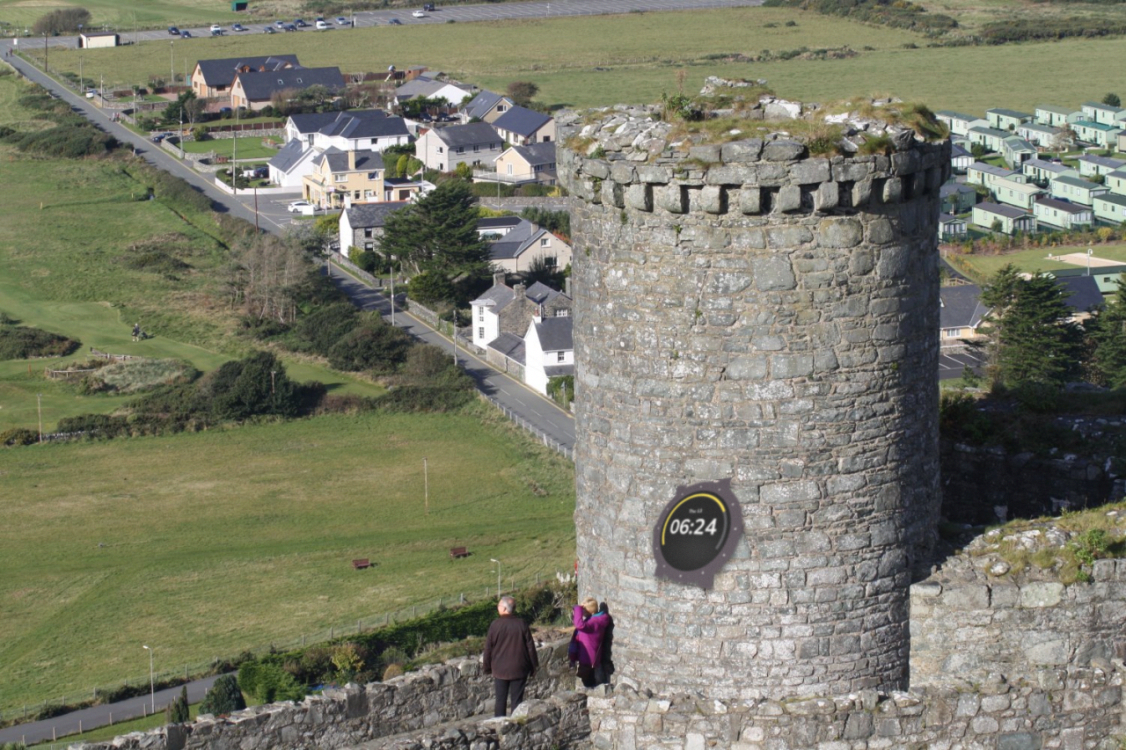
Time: {"hour": 6, "minute": 24}
